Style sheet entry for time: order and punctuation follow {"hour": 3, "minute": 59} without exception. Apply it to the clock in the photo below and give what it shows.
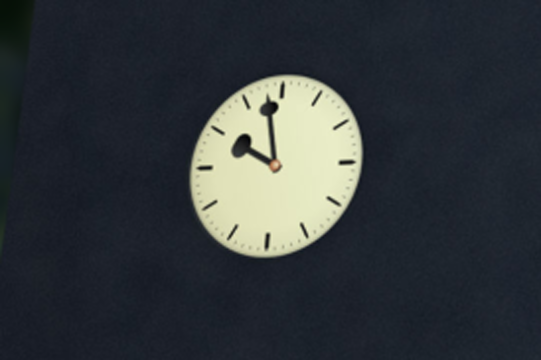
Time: {"hour": 9, "minute": 58}
